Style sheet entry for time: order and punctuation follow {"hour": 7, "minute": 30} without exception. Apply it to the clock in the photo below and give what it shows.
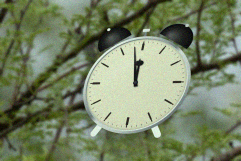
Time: {"hour": 11, "minute": 58}
